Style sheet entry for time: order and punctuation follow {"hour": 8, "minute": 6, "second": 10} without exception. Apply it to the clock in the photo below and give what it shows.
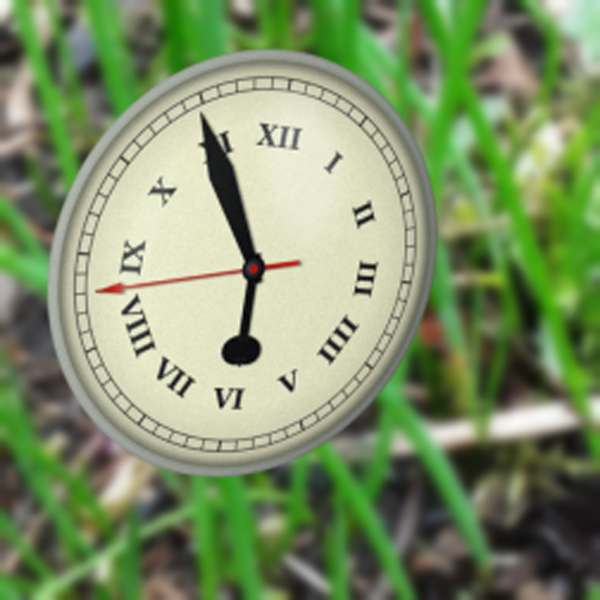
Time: {"hour": 5, "minute": 54, "second": 43}
